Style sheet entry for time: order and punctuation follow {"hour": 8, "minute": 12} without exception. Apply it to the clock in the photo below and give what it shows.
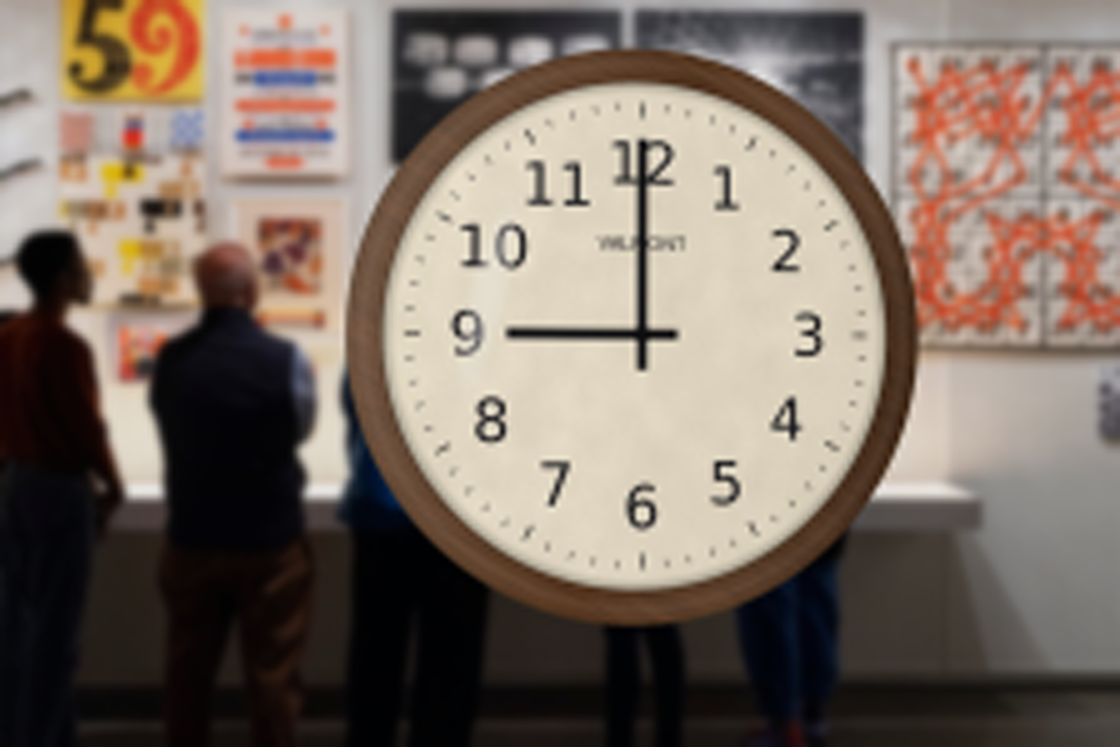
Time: {"hour": 9, "minute": 0}
